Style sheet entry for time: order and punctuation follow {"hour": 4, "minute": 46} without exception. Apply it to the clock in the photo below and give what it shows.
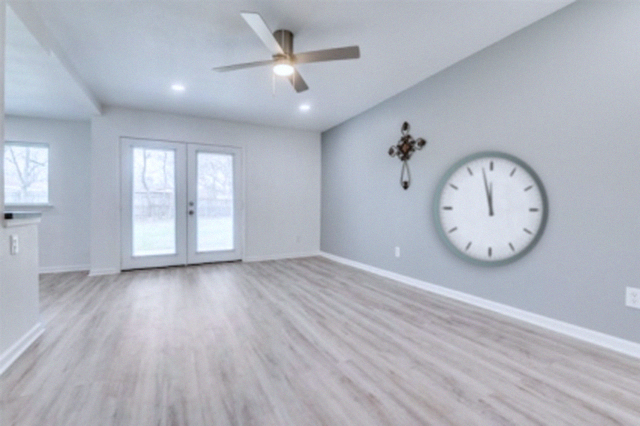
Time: {"hour": 11, "minute": 58}
